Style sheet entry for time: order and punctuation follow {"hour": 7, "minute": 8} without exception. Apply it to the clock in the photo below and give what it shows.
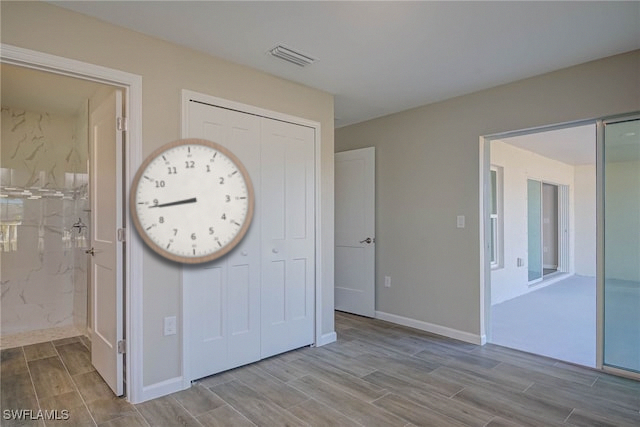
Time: {"hour": 8, "minute": 44}
